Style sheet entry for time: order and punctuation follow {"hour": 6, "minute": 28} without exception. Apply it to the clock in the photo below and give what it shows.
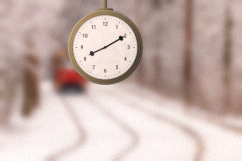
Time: {"hour": 8, "minute": 10}
